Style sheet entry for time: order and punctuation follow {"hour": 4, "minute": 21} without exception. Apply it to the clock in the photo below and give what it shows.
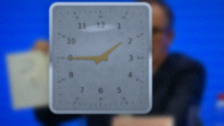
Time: {"hour": 1, "minute": 45}
